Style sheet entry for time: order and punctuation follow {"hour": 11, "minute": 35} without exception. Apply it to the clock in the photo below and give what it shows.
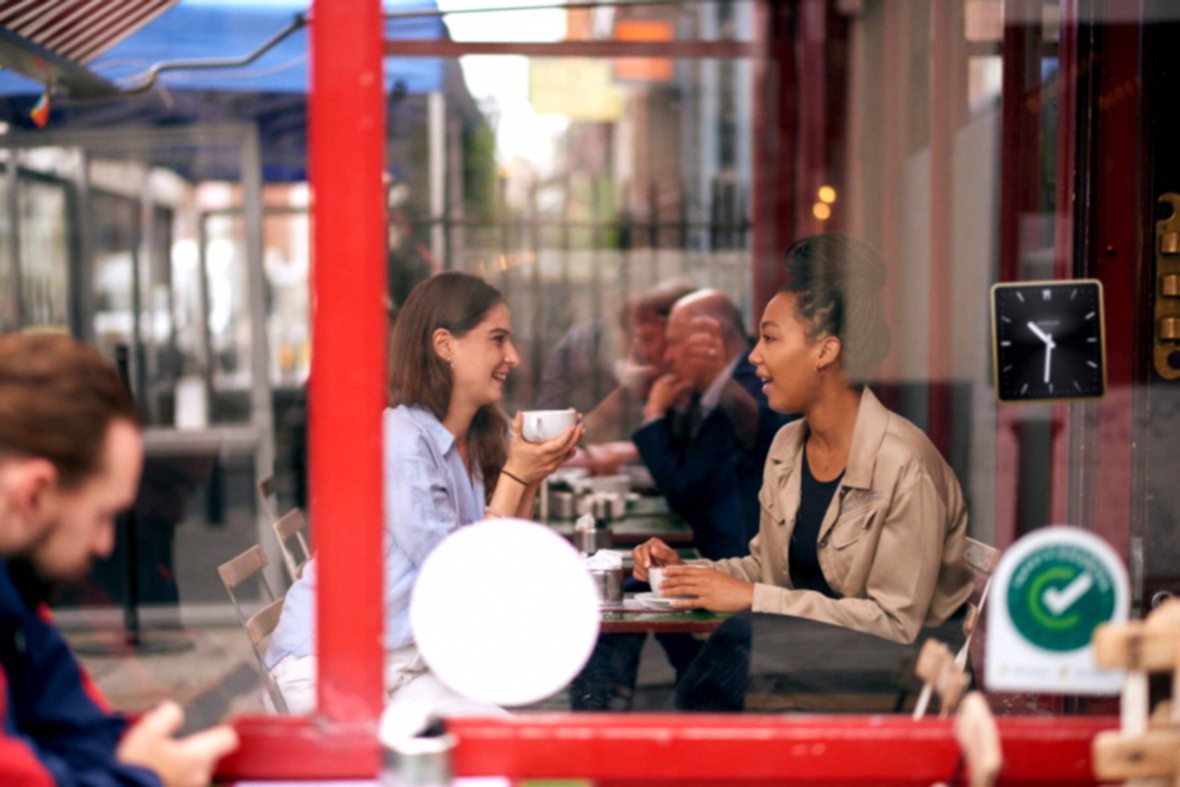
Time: {"hour": 10, "minute": 31}
